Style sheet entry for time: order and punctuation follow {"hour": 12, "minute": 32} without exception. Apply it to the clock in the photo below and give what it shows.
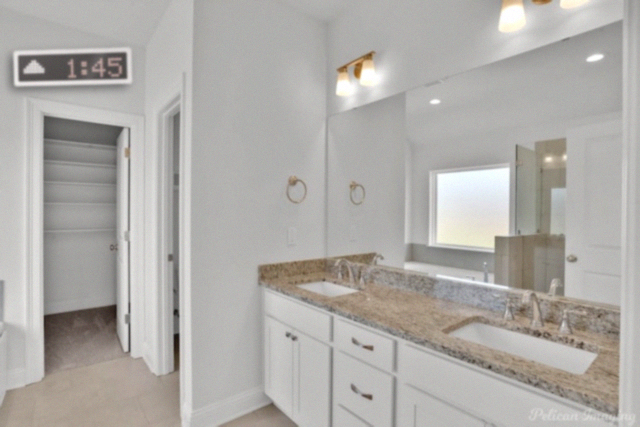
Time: {"hour": 1, "minute": 45}
